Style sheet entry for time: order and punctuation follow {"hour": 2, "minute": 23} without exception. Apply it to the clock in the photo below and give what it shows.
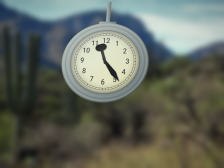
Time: {"hour": 11, "minute": 24}
